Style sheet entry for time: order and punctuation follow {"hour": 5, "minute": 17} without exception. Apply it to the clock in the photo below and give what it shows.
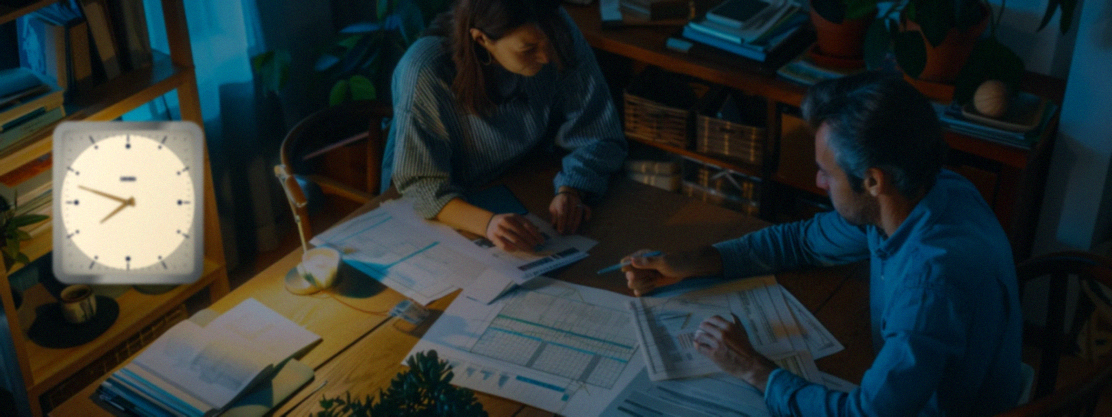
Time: {"hour": 7, "minute": 48}
